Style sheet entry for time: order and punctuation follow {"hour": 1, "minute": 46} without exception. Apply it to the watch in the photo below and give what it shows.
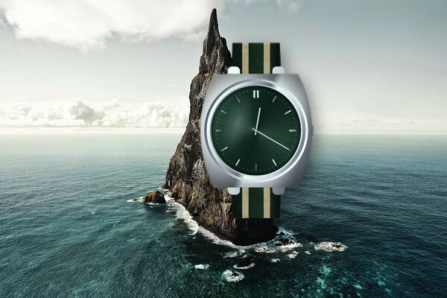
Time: {"hour": 12, "minute": 20}
